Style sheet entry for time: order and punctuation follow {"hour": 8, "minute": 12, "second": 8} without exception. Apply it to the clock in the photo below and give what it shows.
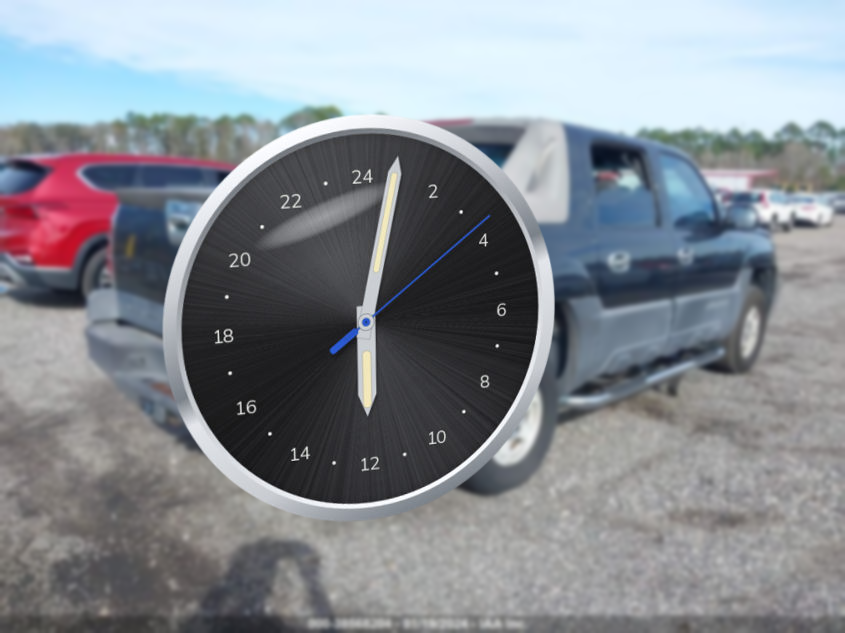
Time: {"hour": 12, "minute": 2, "second": 9}
